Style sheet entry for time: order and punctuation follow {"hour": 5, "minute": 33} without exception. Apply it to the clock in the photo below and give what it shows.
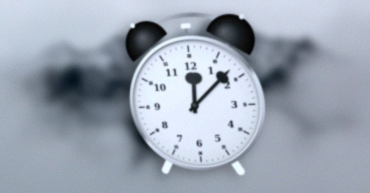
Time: {"hour": 12, "minute": 8}
